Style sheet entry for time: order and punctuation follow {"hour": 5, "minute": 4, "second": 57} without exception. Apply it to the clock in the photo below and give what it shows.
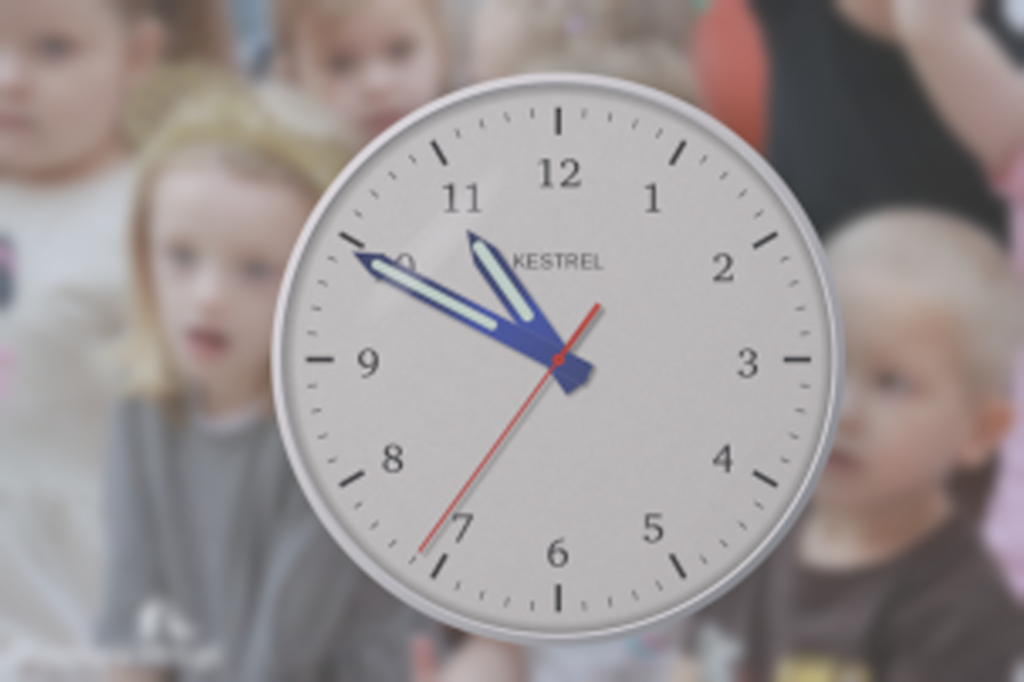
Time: {"hour": 10, "minute": 49, "second": 36}
